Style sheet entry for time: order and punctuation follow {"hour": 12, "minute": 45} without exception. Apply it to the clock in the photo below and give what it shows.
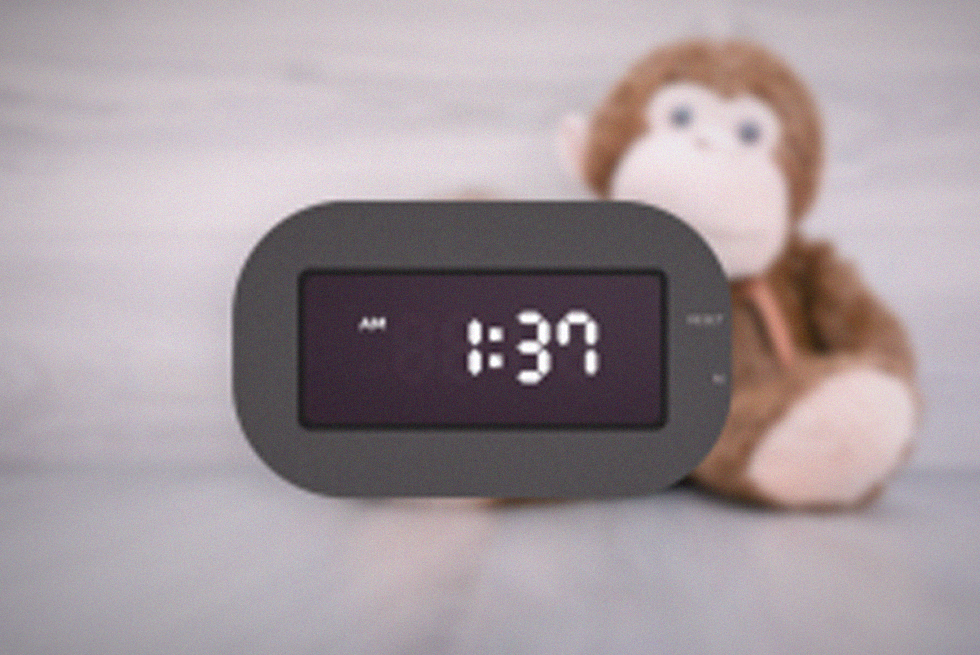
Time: {"hour": 1, "minute": 37}
